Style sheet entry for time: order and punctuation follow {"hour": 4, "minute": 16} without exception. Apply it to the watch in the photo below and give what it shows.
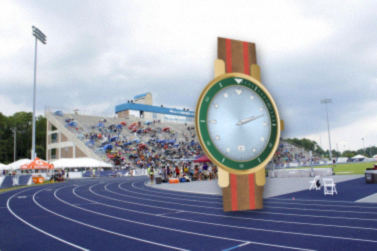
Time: {"hour": 2, "minute": 12}
